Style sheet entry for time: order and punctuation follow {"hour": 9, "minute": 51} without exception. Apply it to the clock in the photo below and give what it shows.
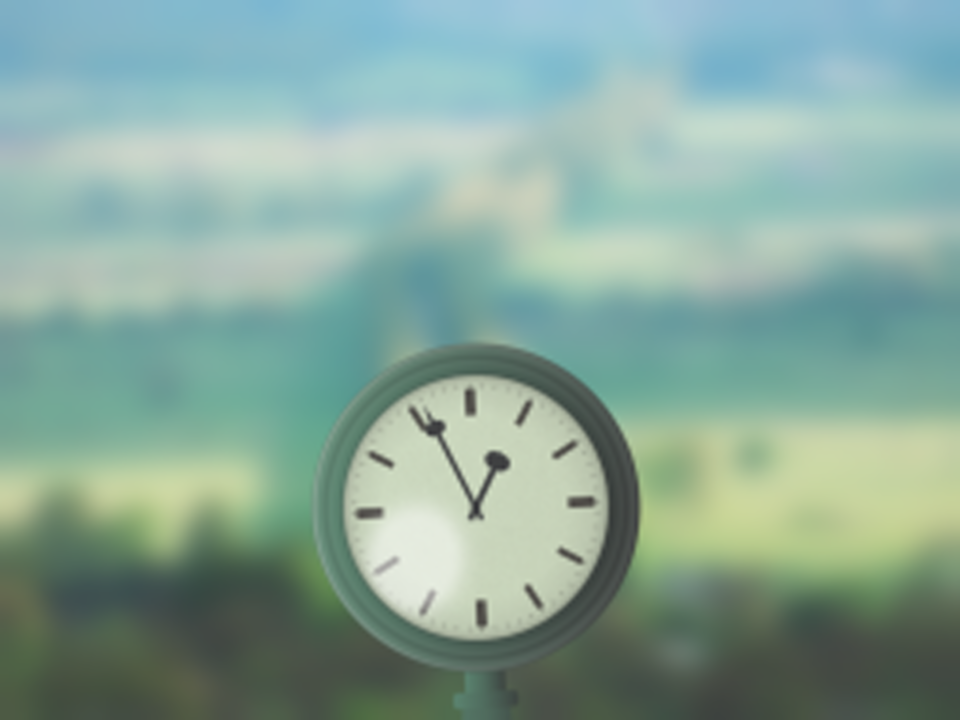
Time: {"hour": 12, "minute": 56}
